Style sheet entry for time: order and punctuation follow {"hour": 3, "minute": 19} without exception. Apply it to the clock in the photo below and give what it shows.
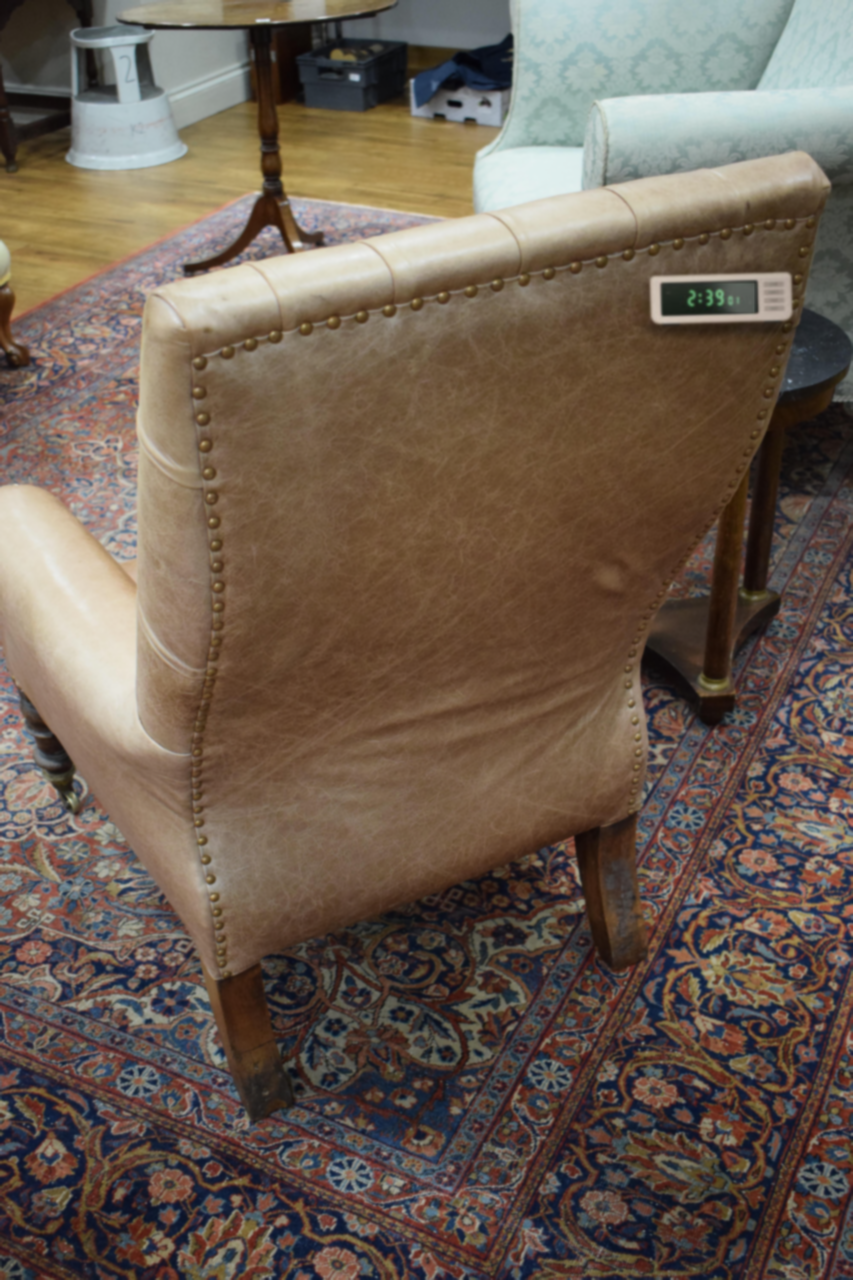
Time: {"hour": 2, "minute": 39}
